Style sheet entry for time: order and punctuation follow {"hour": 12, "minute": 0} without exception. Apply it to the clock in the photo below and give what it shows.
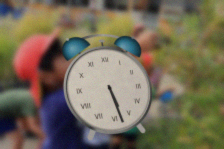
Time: {"hour": 5, "minute": 28}
